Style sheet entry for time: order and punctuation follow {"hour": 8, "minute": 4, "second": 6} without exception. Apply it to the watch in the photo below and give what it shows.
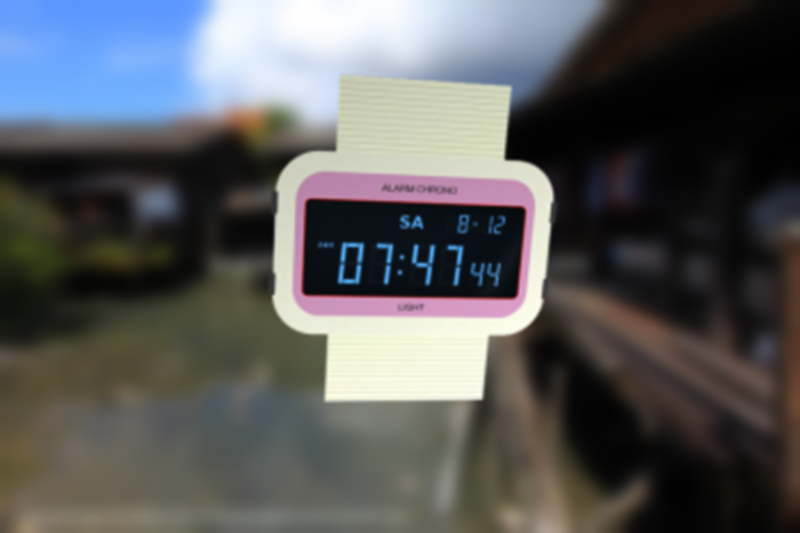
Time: {"hour": 7, "minute": 47, "second": 44}
